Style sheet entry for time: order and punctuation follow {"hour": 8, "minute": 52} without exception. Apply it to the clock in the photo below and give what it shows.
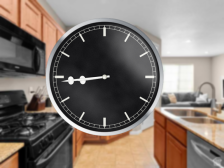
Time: {"hour": 8, "minute": 44}
